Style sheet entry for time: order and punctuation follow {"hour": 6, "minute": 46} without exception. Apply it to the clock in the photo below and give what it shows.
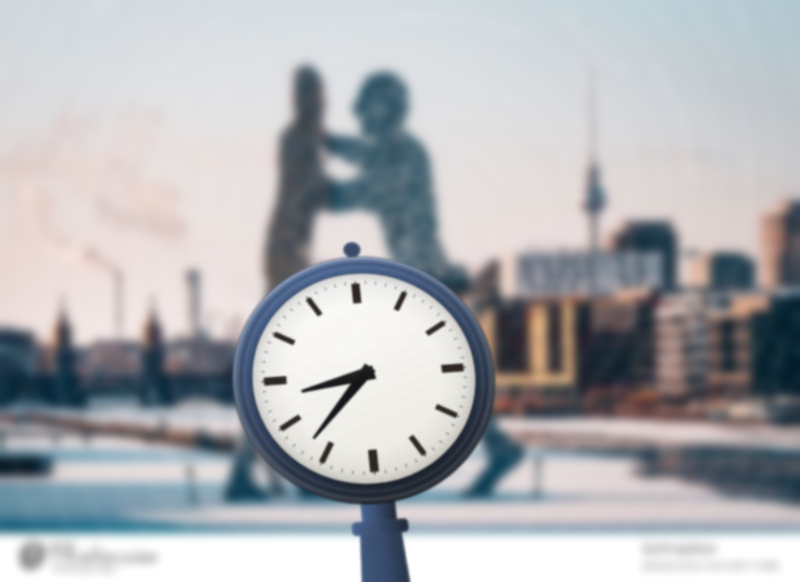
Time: {"hour": 8, "minute": 37}
